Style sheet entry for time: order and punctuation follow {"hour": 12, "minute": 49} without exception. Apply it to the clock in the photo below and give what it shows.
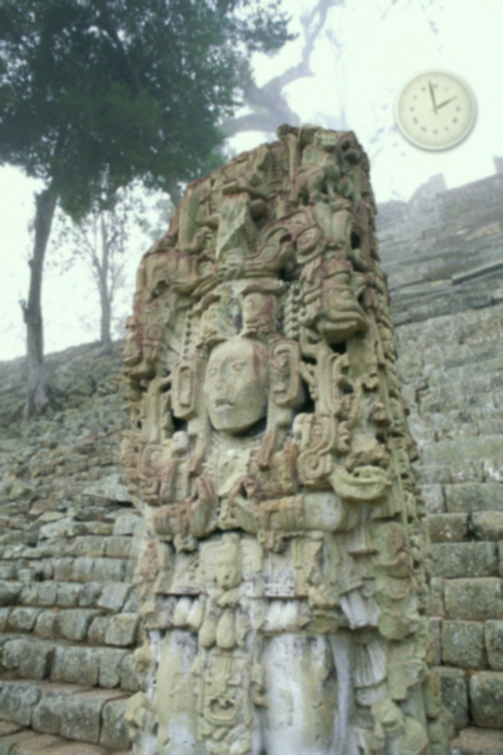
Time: {"hour": 1, "minute": 58}
